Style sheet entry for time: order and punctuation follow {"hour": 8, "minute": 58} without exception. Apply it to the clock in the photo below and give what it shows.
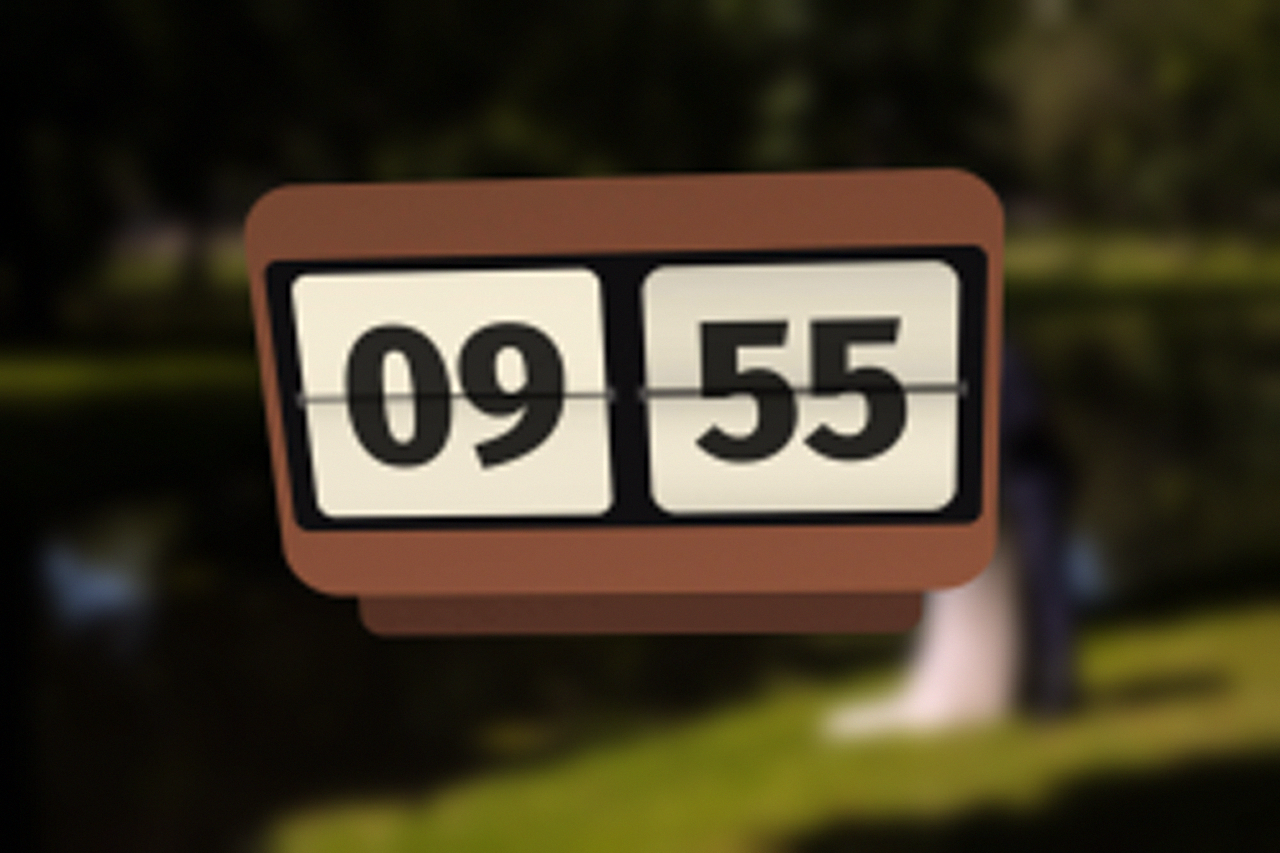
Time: {"hour": 9, "minute": 55}
